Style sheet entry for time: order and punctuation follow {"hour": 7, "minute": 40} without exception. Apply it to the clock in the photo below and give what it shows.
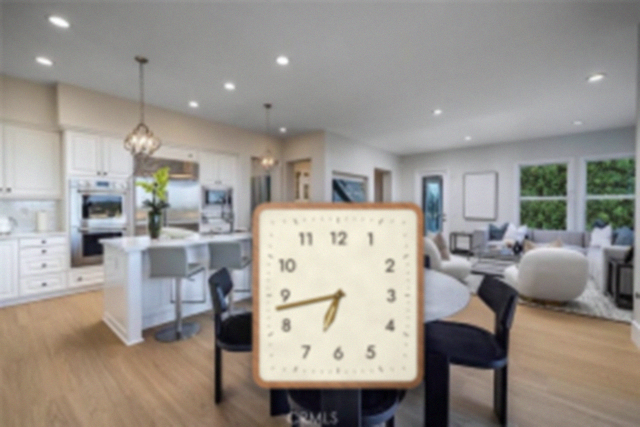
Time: {"hour": 6, "minute": 43}
